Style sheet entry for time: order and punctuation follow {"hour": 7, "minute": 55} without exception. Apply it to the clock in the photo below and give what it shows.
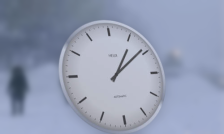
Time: {"hour": 1, "minute": 9}
